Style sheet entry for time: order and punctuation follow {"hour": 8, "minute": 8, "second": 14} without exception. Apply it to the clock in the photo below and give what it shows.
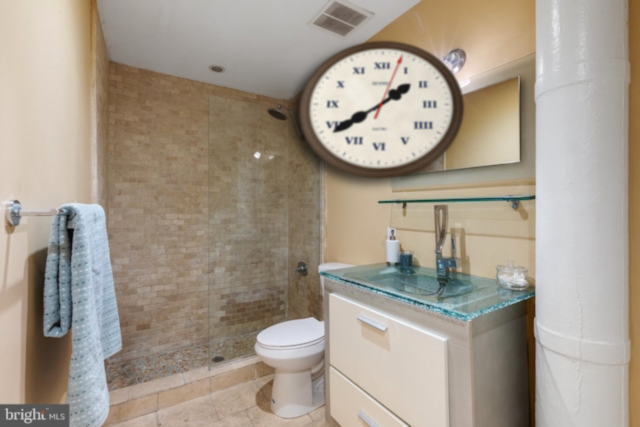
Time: {"hour": 1, "minute": 39, "second": 3}
